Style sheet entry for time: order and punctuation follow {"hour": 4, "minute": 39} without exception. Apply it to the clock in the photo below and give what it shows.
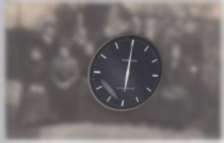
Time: {"hour": 6, "minute": 0}
